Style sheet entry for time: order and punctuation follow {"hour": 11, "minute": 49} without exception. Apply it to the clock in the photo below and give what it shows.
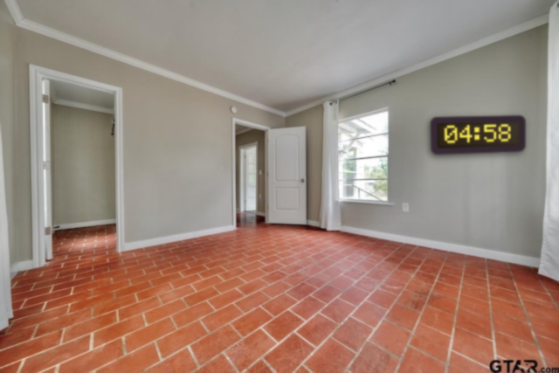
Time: {"hour": 4, "minute": 58}
